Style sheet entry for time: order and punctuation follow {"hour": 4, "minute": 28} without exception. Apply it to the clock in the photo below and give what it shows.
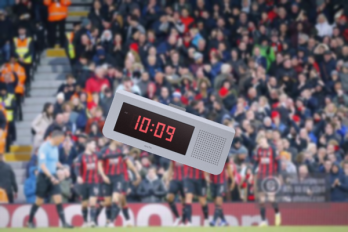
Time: {"hour": 10, "minute": 9}
